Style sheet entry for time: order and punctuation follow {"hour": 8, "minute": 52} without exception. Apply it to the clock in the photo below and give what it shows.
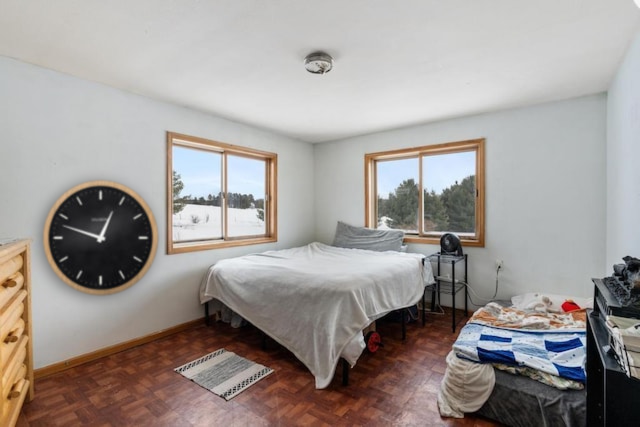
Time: {"hour": 12, "minute": 48}
